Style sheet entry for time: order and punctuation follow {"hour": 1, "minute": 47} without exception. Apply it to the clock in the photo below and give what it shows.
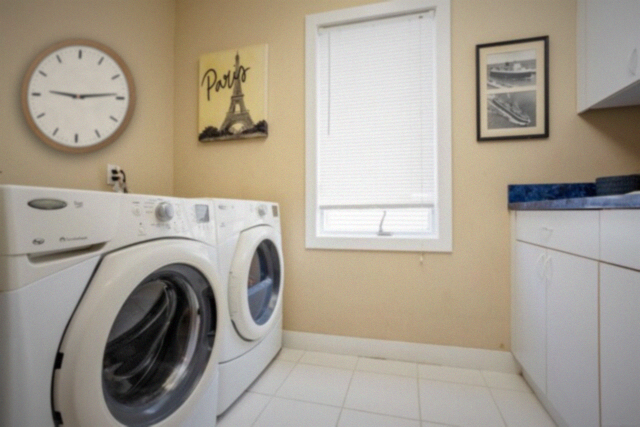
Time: {"hour": 9, "minute": 14}
